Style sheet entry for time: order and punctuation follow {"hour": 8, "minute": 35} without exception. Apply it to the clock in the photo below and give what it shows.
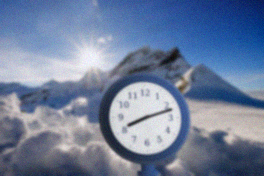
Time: {"hour": 8, "minute": 12}
